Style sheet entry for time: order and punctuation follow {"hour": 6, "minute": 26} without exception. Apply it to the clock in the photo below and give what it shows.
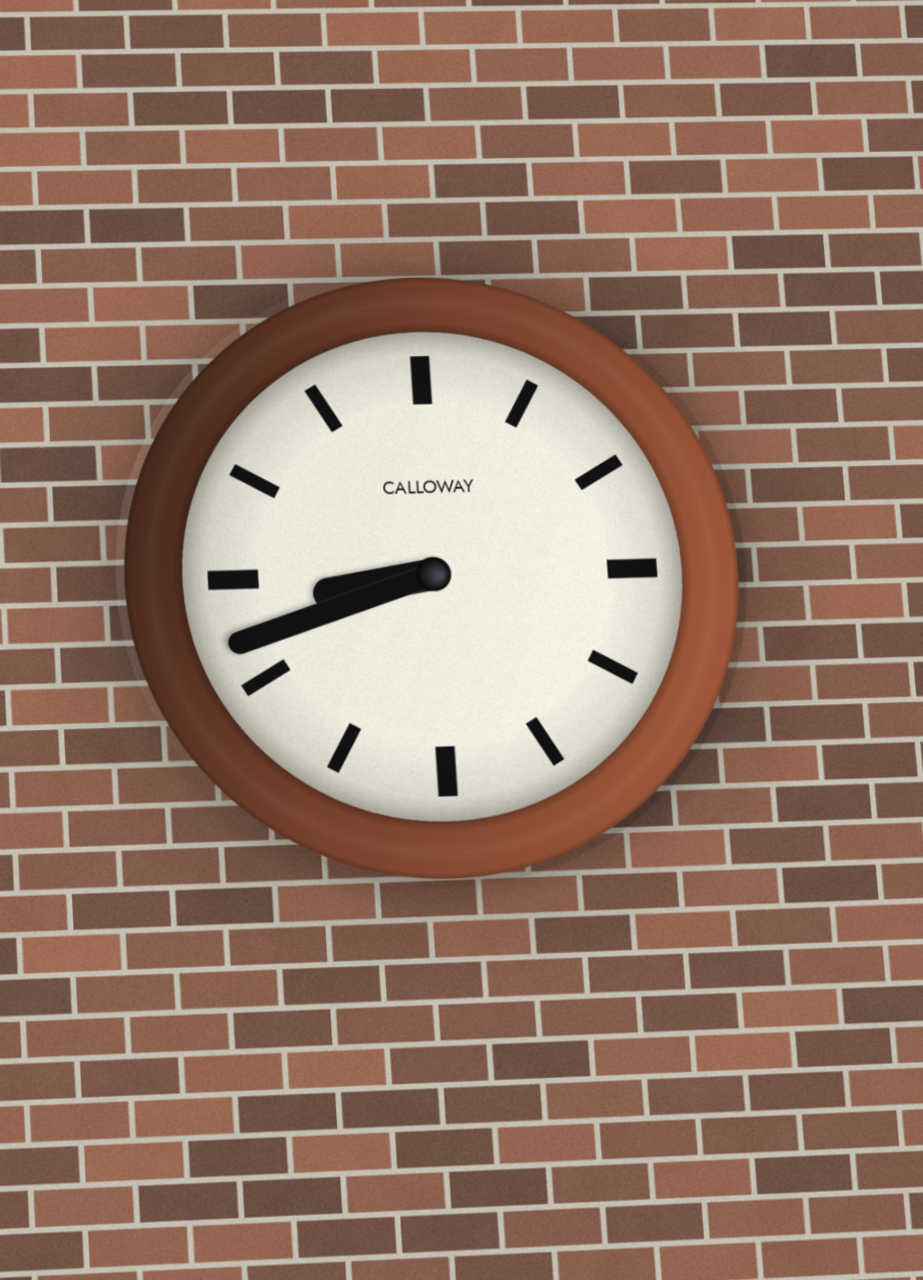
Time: {"hour": 8, "minute": 42}
